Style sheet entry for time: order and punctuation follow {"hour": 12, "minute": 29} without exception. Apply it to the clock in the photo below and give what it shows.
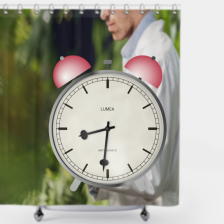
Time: {"hour": 8, "minute": 31}
